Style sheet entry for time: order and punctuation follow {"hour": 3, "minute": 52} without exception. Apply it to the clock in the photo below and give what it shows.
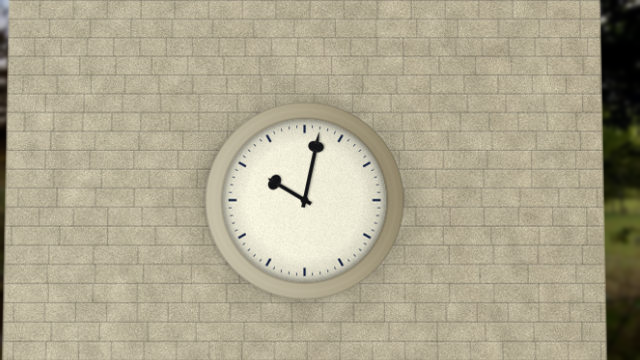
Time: {"hour": 10, "minute": 2}
